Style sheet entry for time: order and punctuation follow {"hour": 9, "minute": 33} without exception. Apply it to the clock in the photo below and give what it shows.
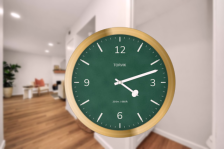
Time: {"hour": 4, "minute": 12}
